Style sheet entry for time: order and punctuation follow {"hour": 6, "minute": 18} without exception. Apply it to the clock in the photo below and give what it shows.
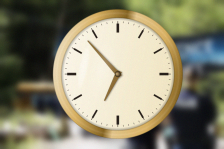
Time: {"hour": 6, "minute": 53}
